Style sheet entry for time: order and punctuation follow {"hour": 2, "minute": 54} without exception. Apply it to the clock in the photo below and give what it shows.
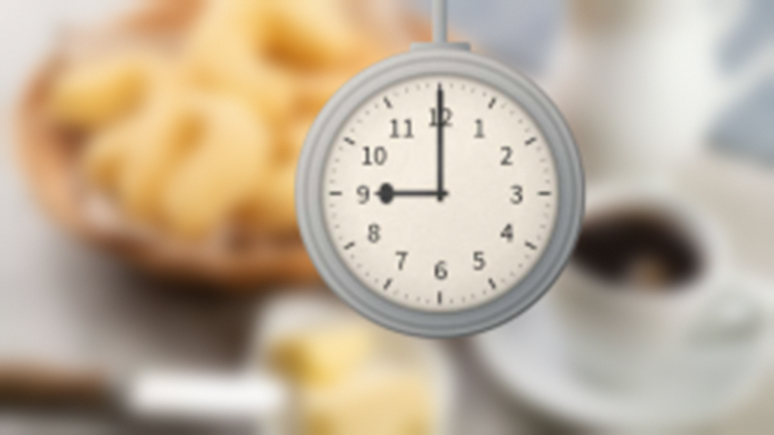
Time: {"hour": 9, "minute": 0}
